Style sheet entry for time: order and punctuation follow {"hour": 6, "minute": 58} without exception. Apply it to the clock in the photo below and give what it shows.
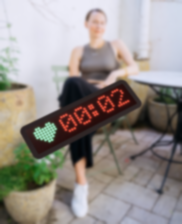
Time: {"hour": 0, "minute": 2}
